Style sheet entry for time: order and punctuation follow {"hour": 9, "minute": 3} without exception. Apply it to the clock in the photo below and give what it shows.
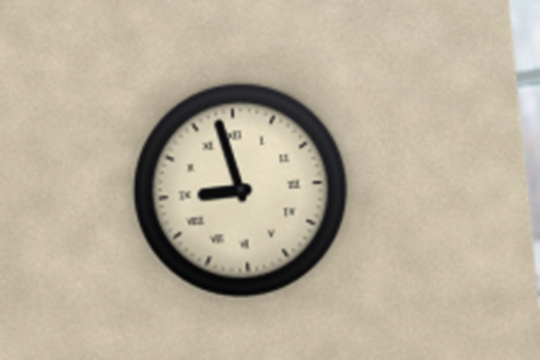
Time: {"hour": 8, "minute": 58}
